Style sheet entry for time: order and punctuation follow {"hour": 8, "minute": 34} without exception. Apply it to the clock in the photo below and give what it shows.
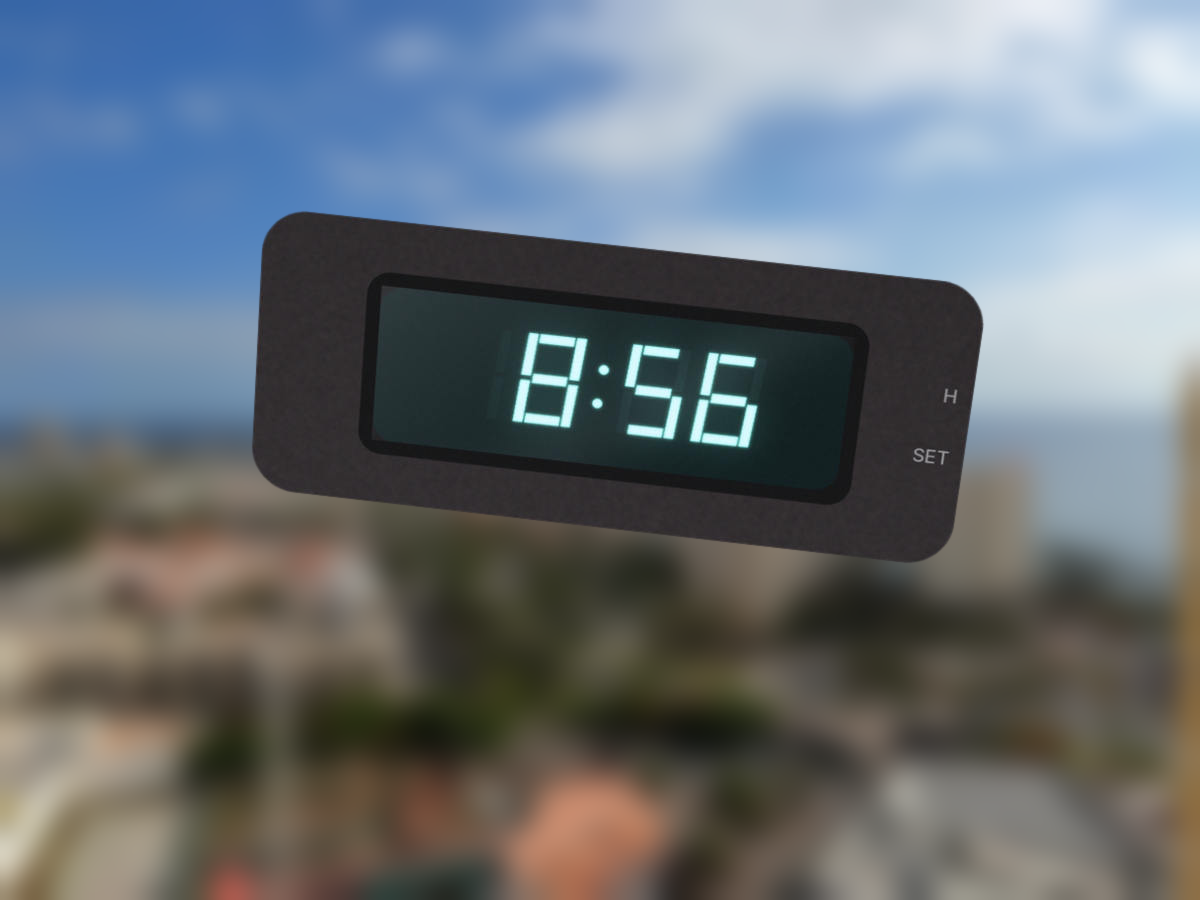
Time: {"hour": 8, "minute": 56}
